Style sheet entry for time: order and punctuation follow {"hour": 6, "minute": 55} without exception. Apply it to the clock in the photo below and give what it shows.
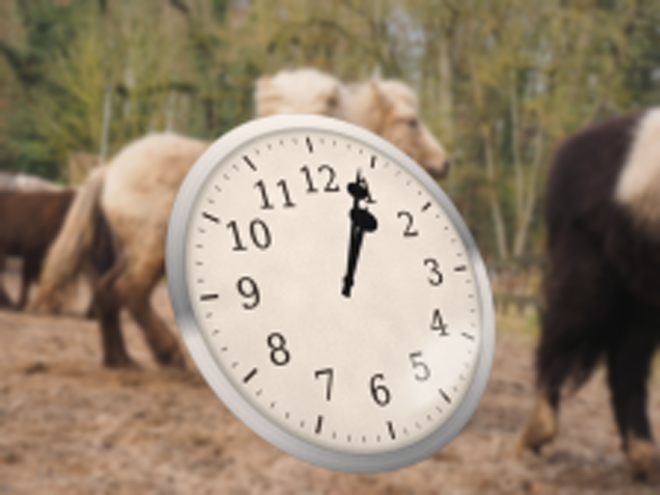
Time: {"hour": 1, "minute": 4}
